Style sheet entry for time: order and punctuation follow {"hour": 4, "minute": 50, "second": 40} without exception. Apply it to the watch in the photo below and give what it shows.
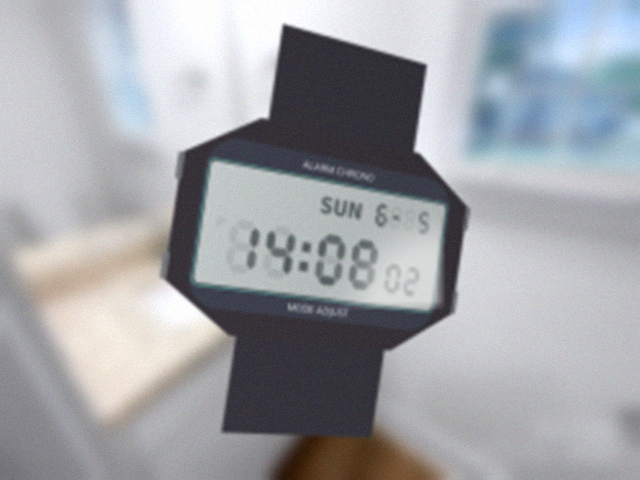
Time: {"hour": 14, "minute": 8, "second": 2}
